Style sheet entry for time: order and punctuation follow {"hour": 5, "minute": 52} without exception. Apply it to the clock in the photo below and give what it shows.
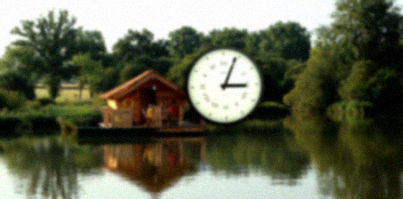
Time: {"hour": 3, "minute": 4}
